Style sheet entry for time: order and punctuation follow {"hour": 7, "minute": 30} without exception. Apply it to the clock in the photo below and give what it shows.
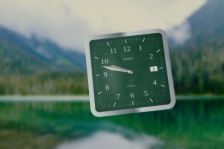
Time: {"hour": 9, "minute": 48}
